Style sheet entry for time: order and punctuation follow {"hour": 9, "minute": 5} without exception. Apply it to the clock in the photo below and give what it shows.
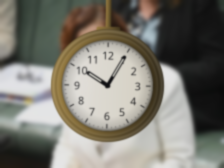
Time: {"hour": 10, "minute": 5}
